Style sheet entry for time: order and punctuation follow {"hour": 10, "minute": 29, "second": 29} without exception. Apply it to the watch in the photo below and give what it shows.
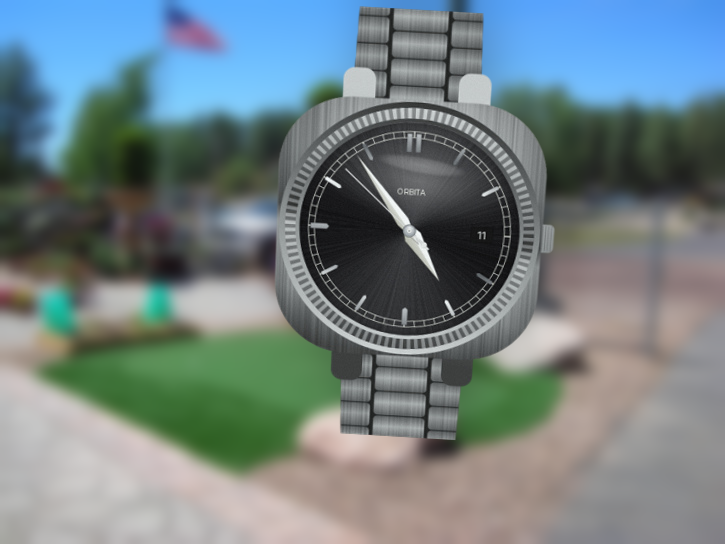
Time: {"hour": 4, "minute": 53, "second": 52}
